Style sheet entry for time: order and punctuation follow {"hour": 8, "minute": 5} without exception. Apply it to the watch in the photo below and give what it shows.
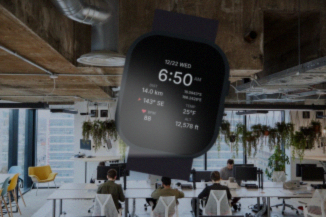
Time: {"hour": 6, "minute": 50}
